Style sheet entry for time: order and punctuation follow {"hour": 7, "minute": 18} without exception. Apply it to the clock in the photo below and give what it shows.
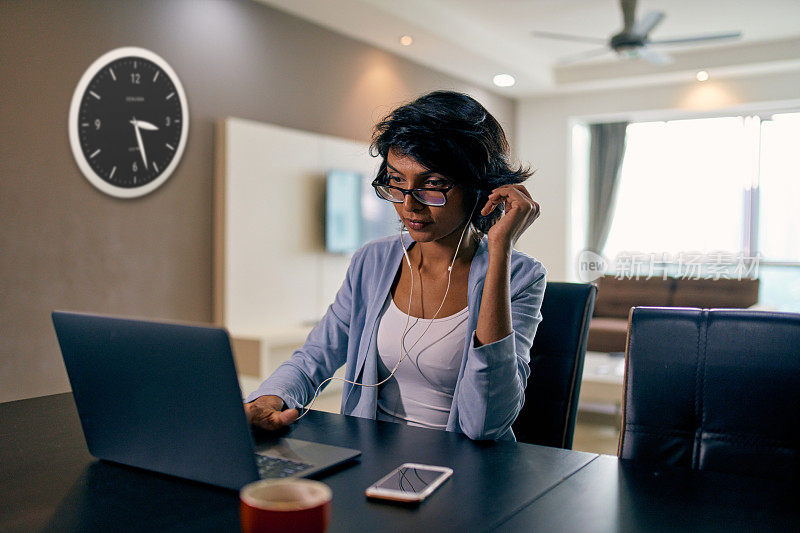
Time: {"hour": 3, "minute": 27}
